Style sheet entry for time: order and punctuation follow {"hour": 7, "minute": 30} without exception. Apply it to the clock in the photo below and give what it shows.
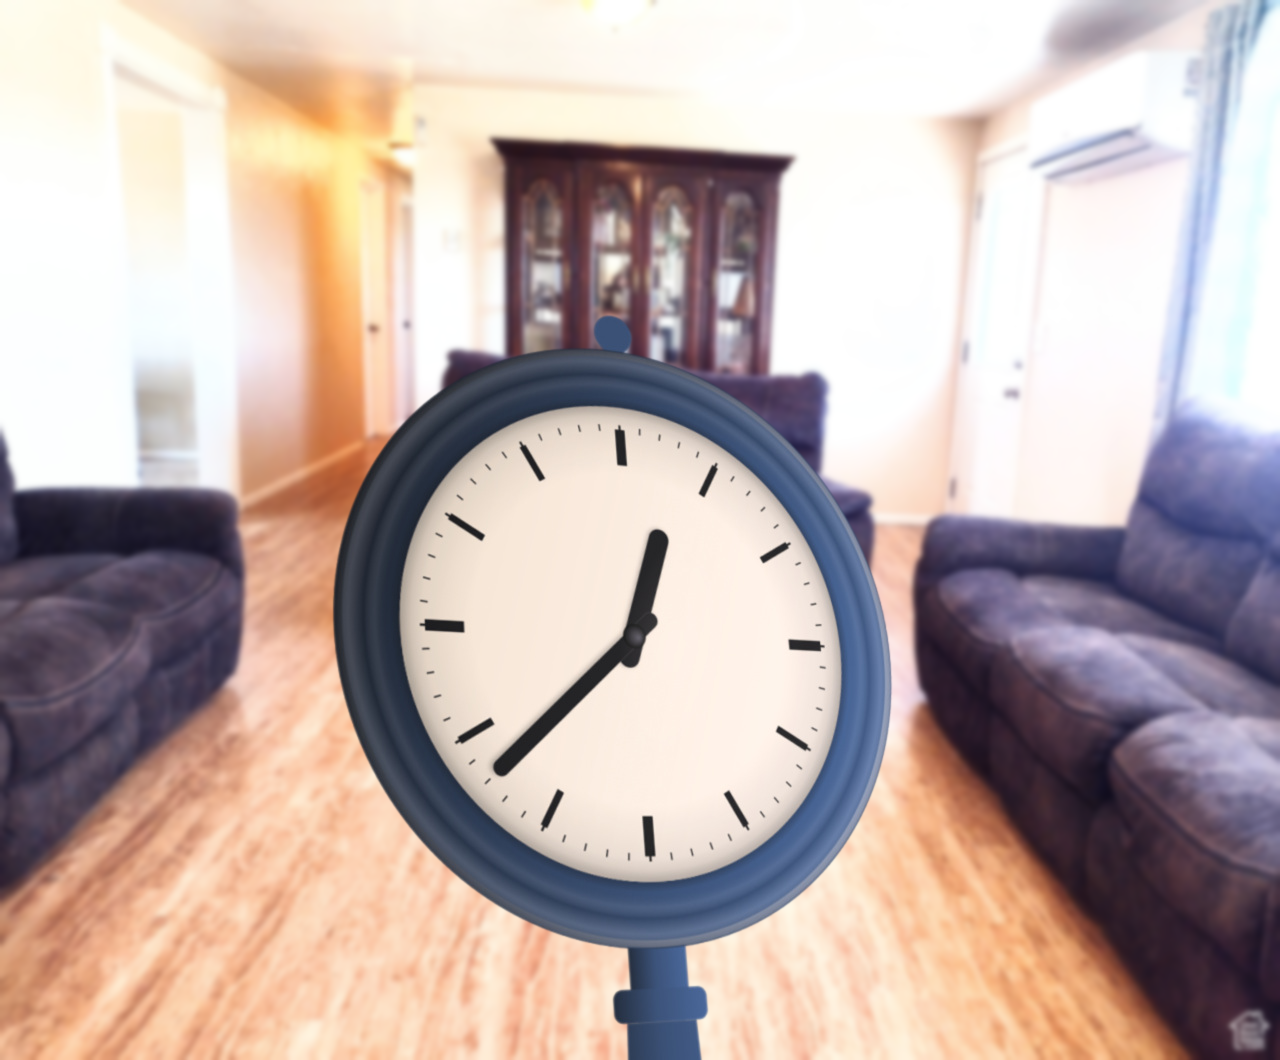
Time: {"hour": 12, "minute": 38}
